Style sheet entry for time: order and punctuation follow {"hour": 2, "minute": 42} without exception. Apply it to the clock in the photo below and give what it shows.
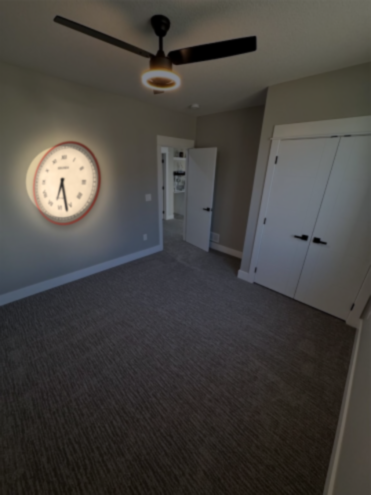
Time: {"hour": 6, "minute": 27}
